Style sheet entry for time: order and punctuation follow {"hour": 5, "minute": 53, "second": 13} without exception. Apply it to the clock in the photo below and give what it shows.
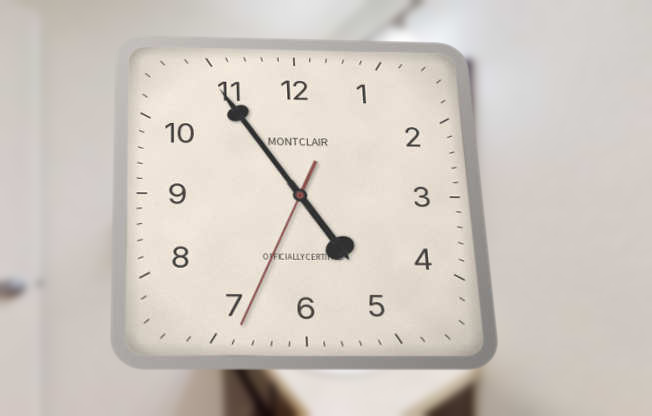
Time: {"hour": 4, "minute": 54, "second": 34}
